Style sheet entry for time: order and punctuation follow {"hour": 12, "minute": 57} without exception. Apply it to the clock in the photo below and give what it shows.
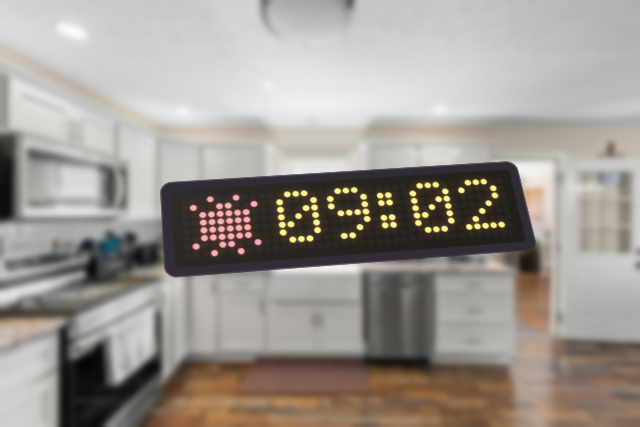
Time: {"hour": 9, "minute": 2}
